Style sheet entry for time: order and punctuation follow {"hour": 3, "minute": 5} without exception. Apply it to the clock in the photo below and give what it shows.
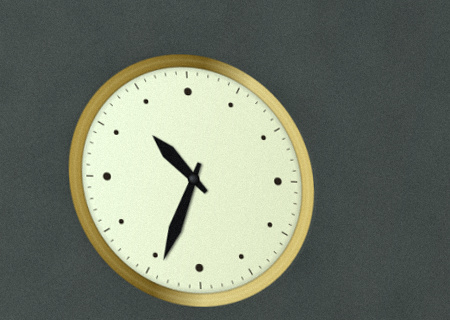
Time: {"hour": 10, "minute": 34}
